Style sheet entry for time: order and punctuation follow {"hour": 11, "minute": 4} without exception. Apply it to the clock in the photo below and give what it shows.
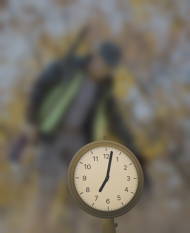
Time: {"hour": 7, "minute": 2}
